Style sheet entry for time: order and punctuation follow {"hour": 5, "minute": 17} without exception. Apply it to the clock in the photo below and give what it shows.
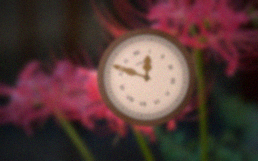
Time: {"hour": 12, "minute": 52}
